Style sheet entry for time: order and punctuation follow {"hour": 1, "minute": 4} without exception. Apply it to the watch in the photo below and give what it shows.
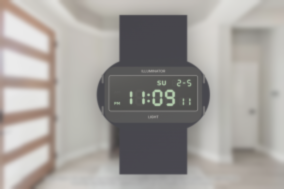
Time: {"hour": 11, "minute": 9}
